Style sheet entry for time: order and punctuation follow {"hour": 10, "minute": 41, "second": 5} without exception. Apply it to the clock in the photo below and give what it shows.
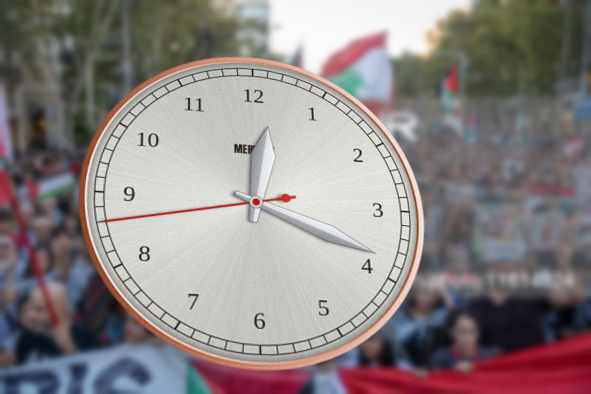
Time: {"hour": 12, "minute": 18, "second": 43}
